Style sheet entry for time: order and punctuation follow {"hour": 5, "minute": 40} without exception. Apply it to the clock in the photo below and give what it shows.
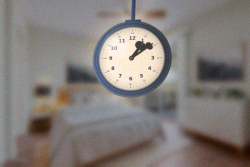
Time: {"hour": 1, "minute": 9}
